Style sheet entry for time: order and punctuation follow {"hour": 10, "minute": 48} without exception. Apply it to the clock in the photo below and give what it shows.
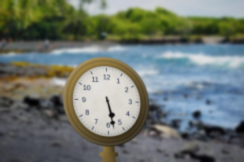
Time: {"hour": 5, "minute": 28}
